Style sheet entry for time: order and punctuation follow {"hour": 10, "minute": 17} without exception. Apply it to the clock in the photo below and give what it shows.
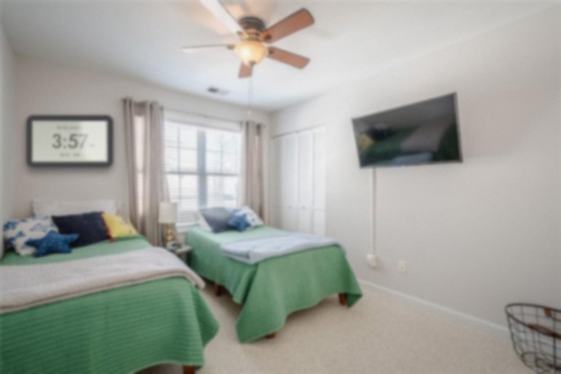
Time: {"hour": 3, "minute": 57}
